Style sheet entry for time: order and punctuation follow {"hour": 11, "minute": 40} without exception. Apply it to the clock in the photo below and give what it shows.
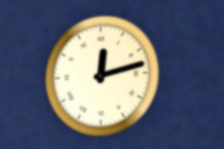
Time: {"hour": 12, "minute": 13}
